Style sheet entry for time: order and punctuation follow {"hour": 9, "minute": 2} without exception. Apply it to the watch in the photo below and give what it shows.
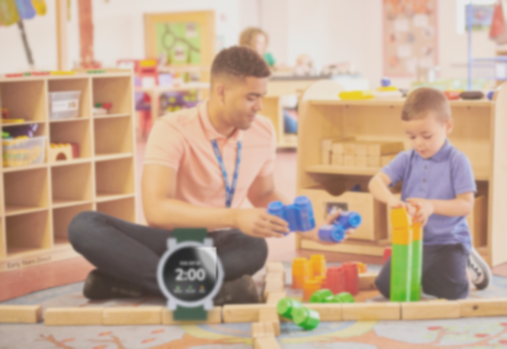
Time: {"hour": 2, "minute": 0}
